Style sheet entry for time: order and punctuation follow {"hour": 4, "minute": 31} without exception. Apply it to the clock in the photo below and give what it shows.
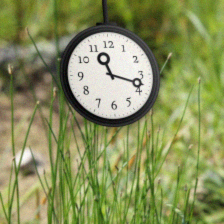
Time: {"hour": 11, "minute": 18}
